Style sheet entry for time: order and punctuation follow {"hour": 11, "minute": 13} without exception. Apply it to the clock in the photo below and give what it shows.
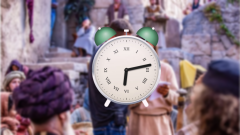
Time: {"hour": 6, "minute": 13}
